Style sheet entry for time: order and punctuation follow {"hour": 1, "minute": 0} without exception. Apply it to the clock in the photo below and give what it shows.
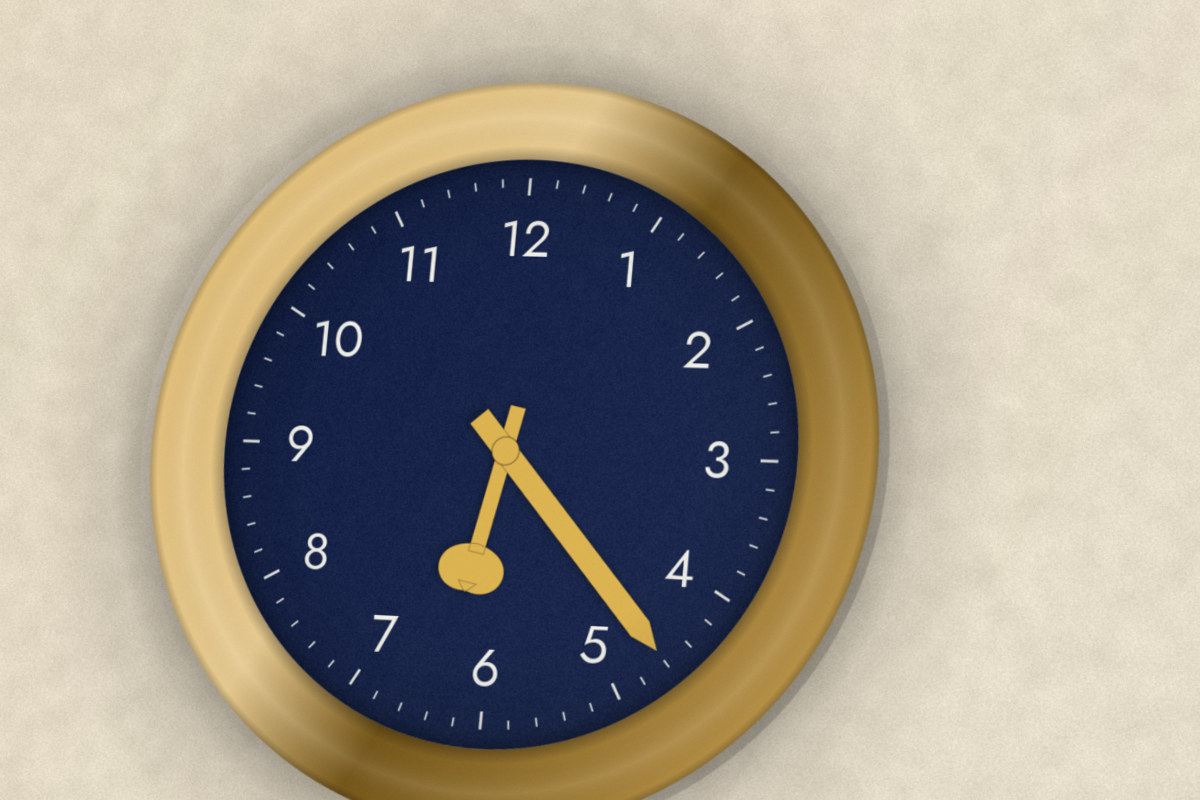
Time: {"hour": 6, "minute": 23}
